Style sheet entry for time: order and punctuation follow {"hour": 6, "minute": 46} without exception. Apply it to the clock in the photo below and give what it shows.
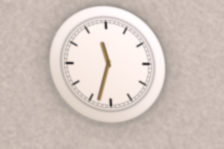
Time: {"hour": 11, "minute": 33}
